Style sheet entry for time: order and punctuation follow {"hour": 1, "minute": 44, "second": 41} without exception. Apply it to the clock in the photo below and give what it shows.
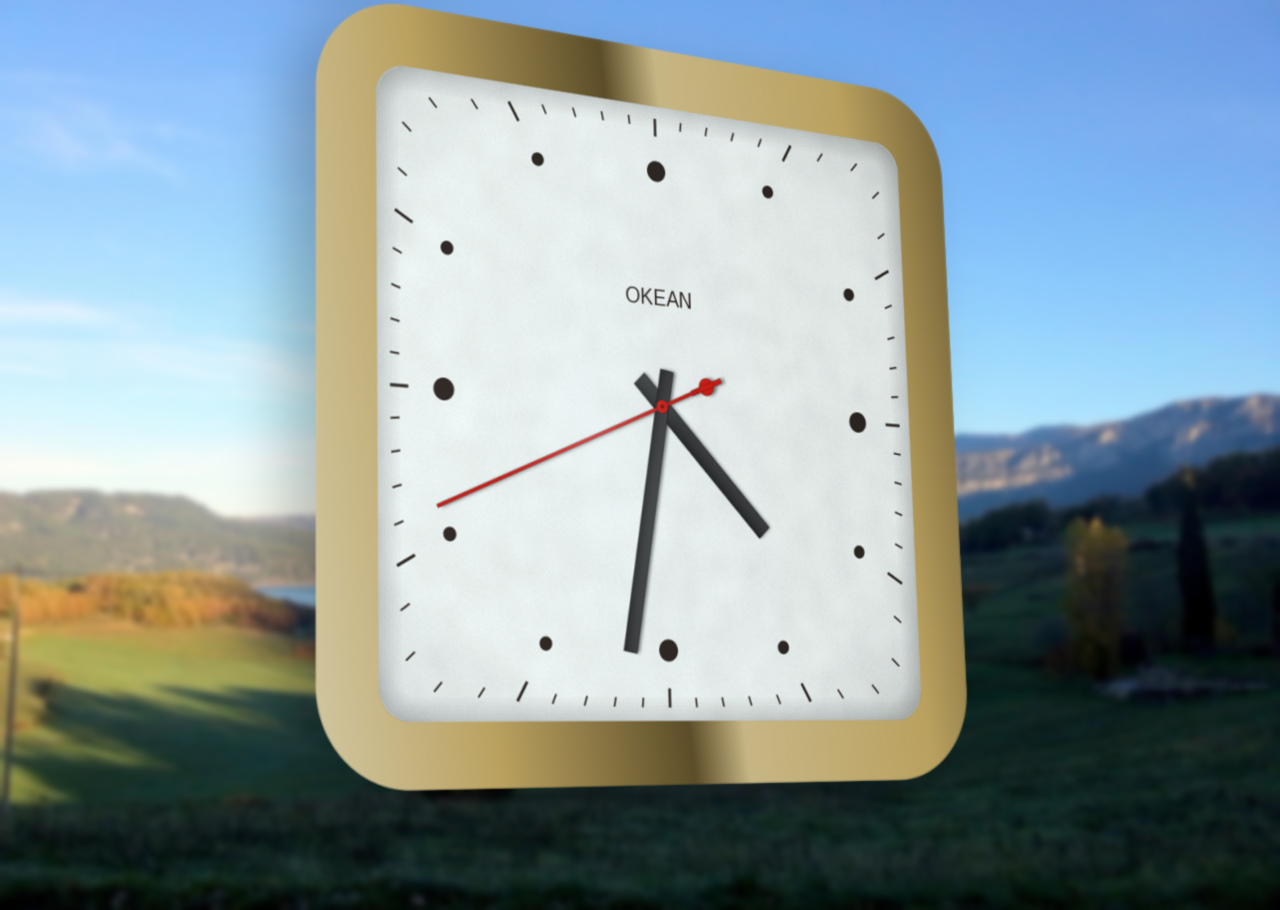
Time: {"hour": 4, "minute": 31, "second": 41}
